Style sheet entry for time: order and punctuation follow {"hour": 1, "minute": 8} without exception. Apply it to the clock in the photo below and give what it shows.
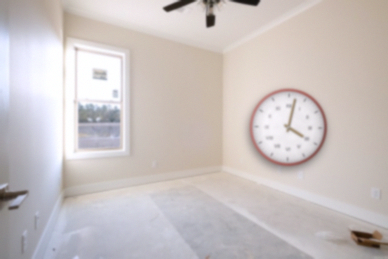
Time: {"hour": 4, "minute": 2}
